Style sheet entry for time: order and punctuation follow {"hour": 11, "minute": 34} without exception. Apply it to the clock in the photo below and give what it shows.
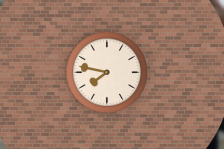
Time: {"hour": 7, "minute": 47}
